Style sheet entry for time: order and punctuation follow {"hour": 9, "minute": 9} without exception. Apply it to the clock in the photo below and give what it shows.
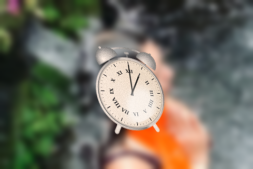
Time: {"hour": 1, "minute": 0}
